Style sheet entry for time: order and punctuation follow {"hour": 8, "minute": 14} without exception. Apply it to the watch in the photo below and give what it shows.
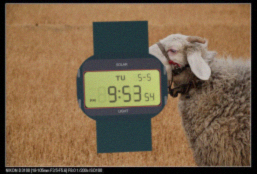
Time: {"hour": 9, "minute": 53}
